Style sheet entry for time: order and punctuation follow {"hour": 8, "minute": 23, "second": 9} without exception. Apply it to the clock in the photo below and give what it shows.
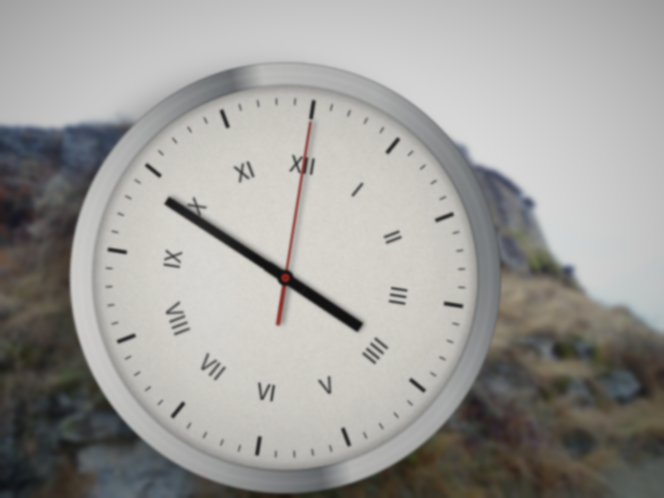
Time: {"hour": 3, "minute": 49, "second": 0}
